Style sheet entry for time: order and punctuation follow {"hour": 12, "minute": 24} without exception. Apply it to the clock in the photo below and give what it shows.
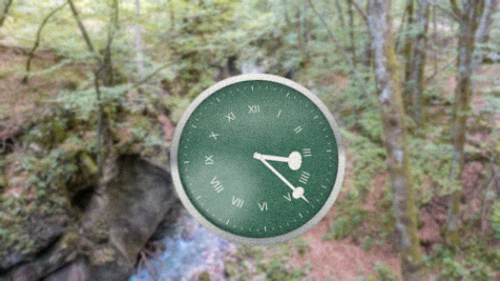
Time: {"hour": 3, "minute": 23}
